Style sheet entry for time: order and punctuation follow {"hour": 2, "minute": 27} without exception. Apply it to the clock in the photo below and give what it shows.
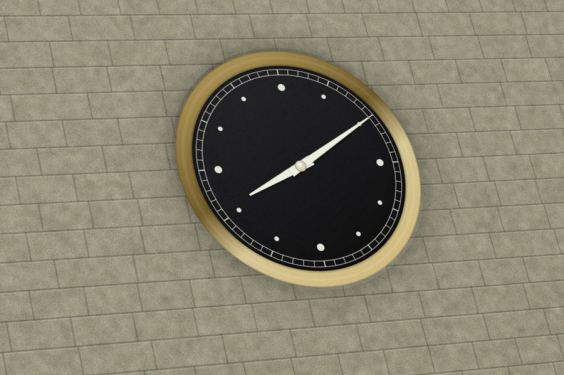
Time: {"hour": 8, "minute": 10}
